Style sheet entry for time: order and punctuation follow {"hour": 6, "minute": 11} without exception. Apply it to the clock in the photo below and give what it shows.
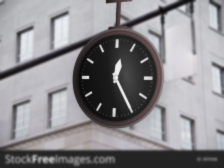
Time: {"hour": 12, "minute": 25}
